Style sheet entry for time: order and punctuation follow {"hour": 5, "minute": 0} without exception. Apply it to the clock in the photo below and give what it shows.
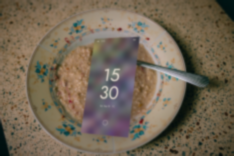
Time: {"hour": 15, "minute": 30}
